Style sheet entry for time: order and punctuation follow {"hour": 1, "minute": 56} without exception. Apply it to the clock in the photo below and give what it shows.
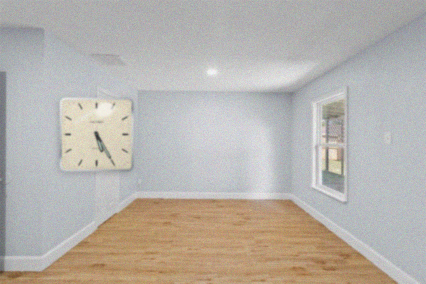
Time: {"hour": 5, "minute": 25}
